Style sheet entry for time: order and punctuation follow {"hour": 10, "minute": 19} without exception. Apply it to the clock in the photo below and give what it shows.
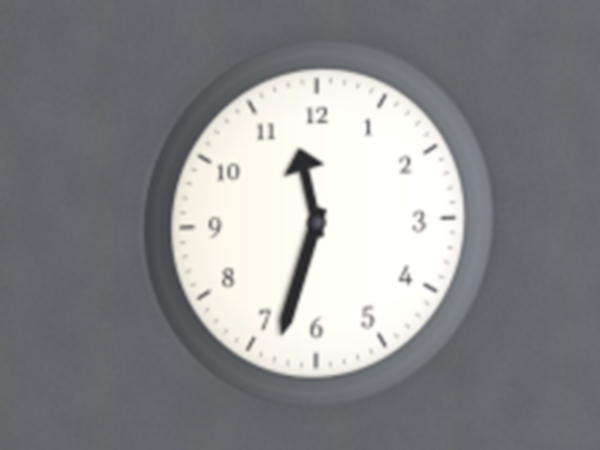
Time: {"hour": 11, "minute": 33}
